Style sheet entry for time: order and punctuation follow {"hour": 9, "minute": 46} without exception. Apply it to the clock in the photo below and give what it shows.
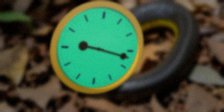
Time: {"hour": 9, "minute": 17}
